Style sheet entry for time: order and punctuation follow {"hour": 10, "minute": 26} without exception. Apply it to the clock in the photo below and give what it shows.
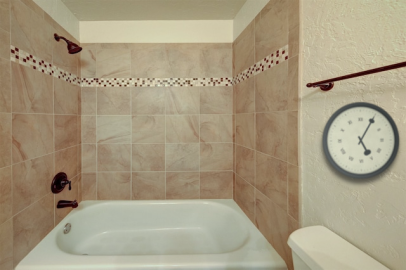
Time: {"hour": 5, "minute": 5}
